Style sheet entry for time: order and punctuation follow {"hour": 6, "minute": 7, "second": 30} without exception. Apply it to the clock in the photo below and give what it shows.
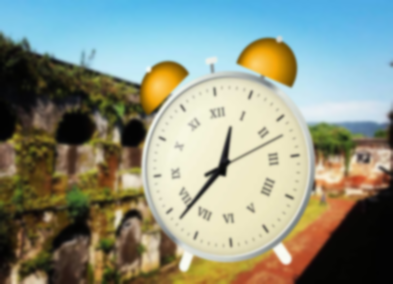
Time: {"hour": 12, "minute": 38, "second": 12}
